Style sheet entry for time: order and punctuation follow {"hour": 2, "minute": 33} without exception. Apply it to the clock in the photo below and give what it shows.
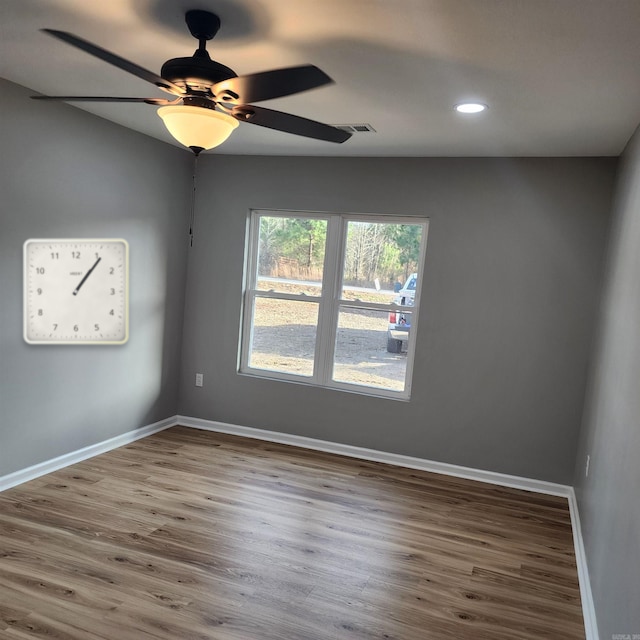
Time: {"hour": 1, "minute": 6}
